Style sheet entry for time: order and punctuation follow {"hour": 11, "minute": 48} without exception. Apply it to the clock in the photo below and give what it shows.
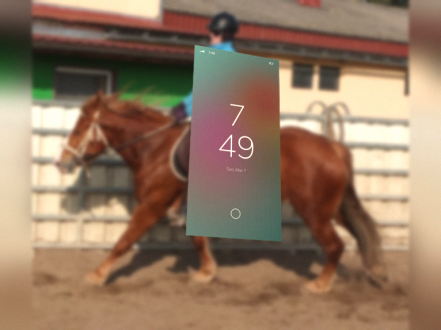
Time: {"hour": 7, "minute": 49}
